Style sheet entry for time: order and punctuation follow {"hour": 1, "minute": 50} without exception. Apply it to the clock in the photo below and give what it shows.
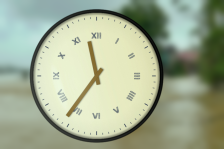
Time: {"hour": 11, "minute": 36}
